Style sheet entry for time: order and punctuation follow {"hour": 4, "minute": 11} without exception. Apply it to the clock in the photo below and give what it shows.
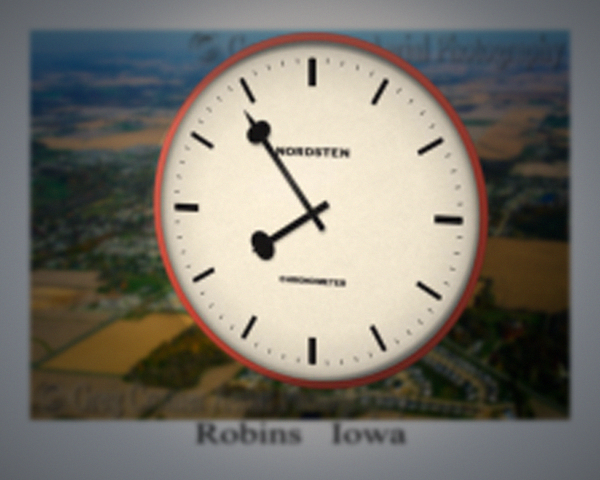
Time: {"hour": 7, "minute": 54}
